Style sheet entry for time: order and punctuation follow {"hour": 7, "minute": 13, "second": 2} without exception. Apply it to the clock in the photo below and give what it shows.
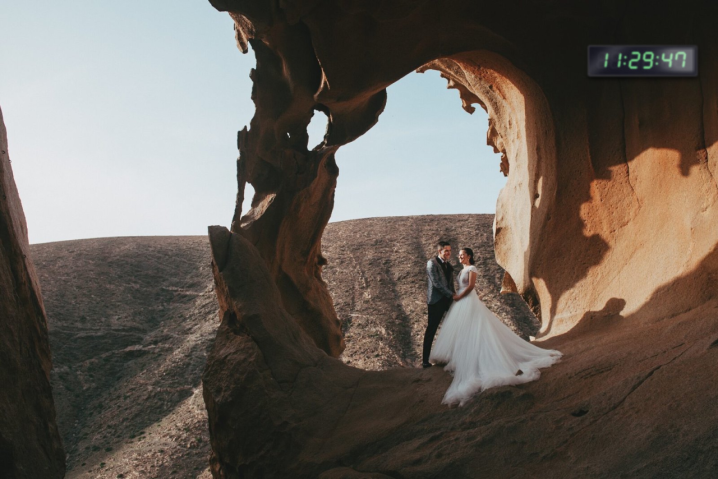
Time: {"hour": 11, "minute": 29, "second": 47}
